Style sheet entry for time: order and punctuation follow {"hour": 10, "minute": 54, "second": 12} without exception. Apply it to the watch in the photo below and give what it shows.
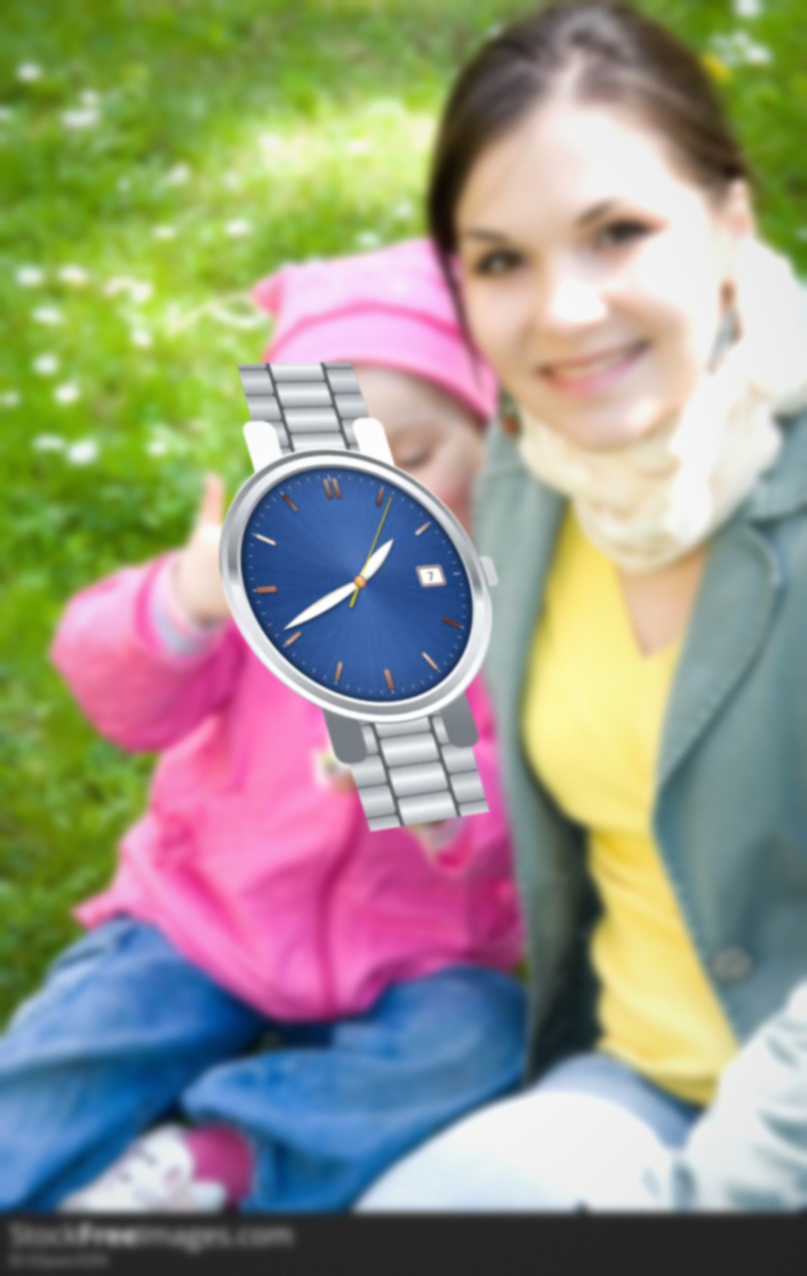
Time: {"hour": 1, "minute": 41, "second": 6}
